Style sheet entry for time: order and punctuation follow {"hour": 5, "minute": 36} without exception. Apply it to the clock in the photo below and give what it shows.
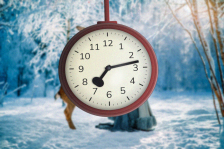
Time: {"hour": 7, "minute": 13}
